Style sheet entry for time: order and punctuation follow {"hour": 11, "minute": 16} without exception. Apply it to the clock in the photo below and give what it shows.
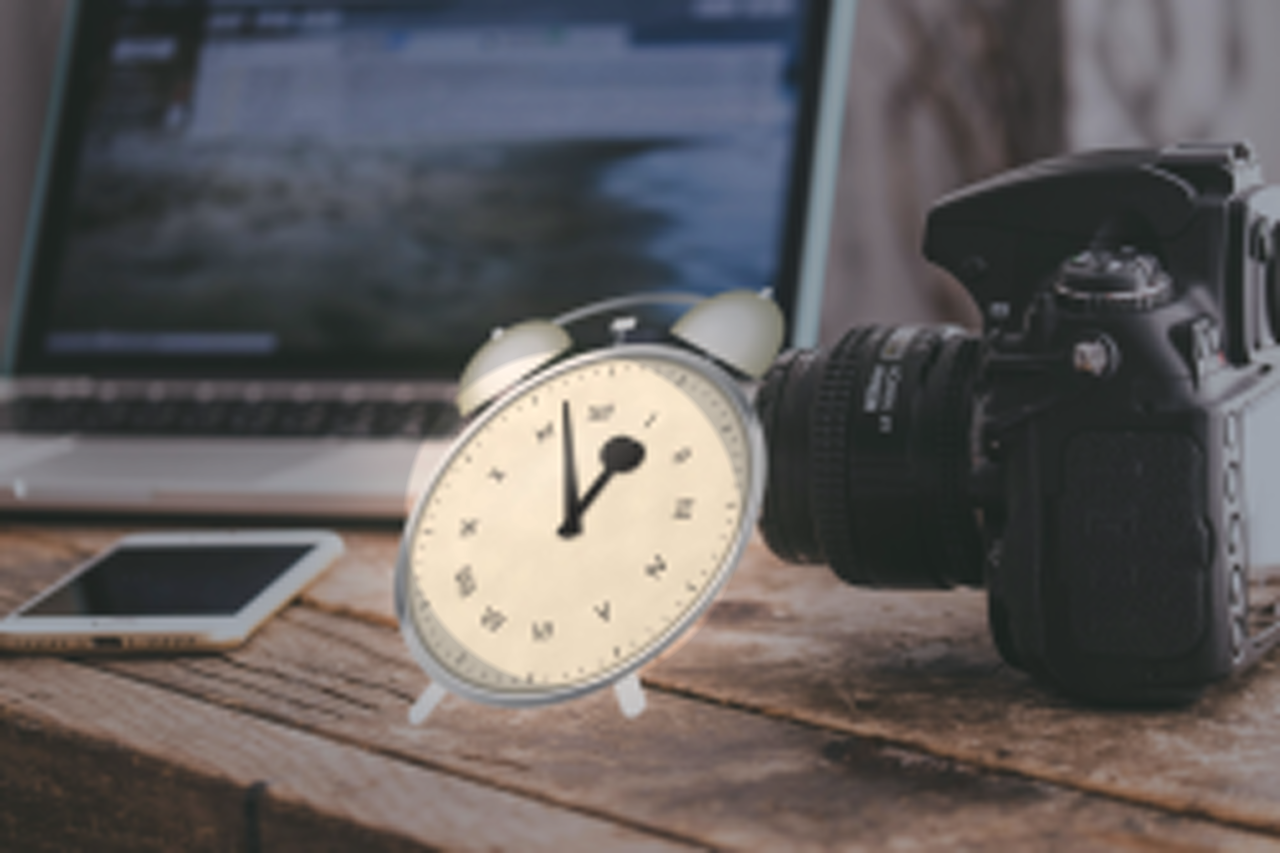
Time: {"hour": 12, "minute": 57}
